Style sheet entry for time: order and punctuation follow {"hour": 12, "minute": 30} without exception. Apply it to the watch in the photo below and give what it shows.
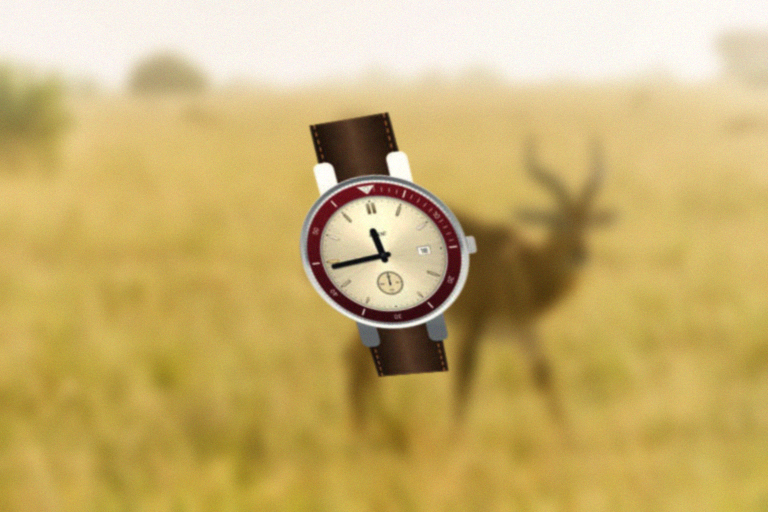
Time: {"hour": 11, "minute": 44}
